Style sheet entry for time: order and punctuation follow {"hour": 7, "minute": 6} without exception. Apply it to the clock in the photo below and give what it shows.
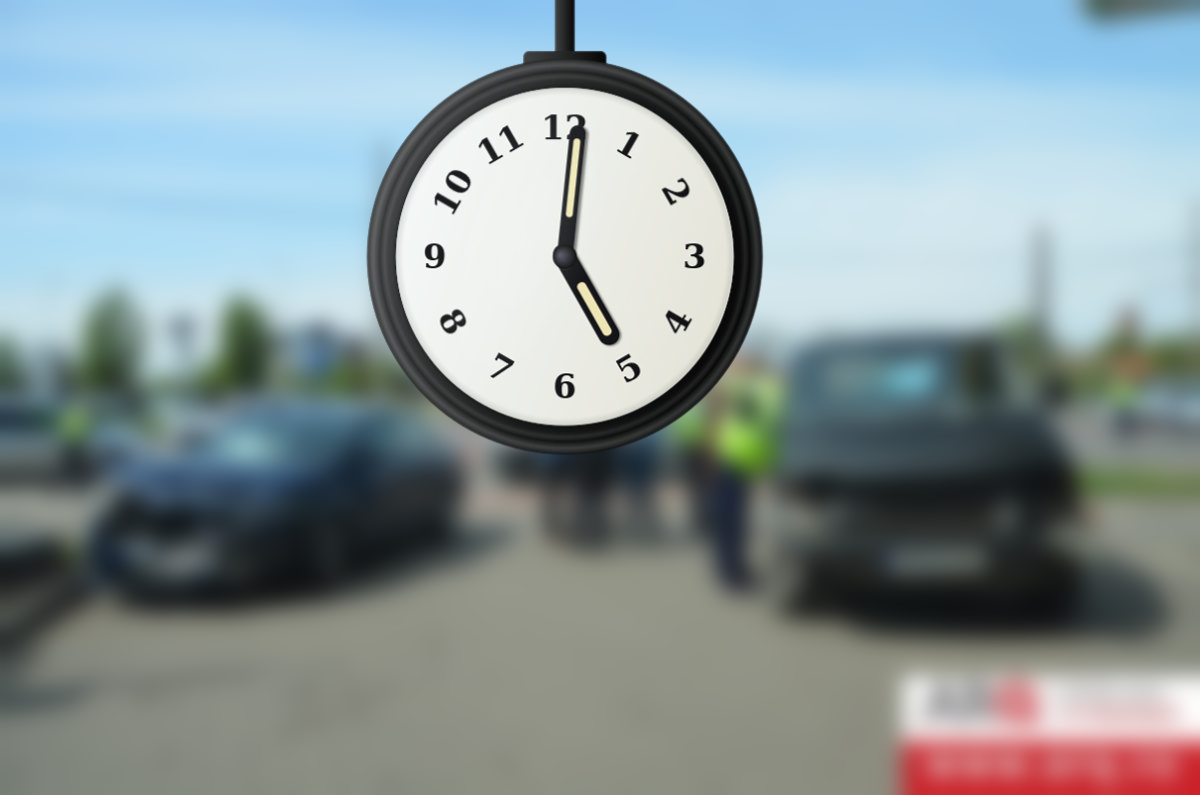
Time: {"hour": 5, "minute": 1}
